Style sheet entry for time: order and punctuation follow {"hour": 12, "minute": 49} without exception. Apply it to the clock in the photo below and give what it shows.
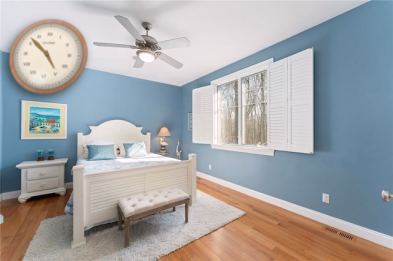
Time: {"hour": 4, "minute": 52}
